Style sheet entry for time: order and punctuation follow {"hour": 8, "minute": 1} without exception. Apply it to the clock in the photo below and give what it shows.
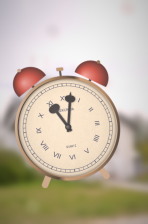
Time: {"hour": 11, "minute": 2}
